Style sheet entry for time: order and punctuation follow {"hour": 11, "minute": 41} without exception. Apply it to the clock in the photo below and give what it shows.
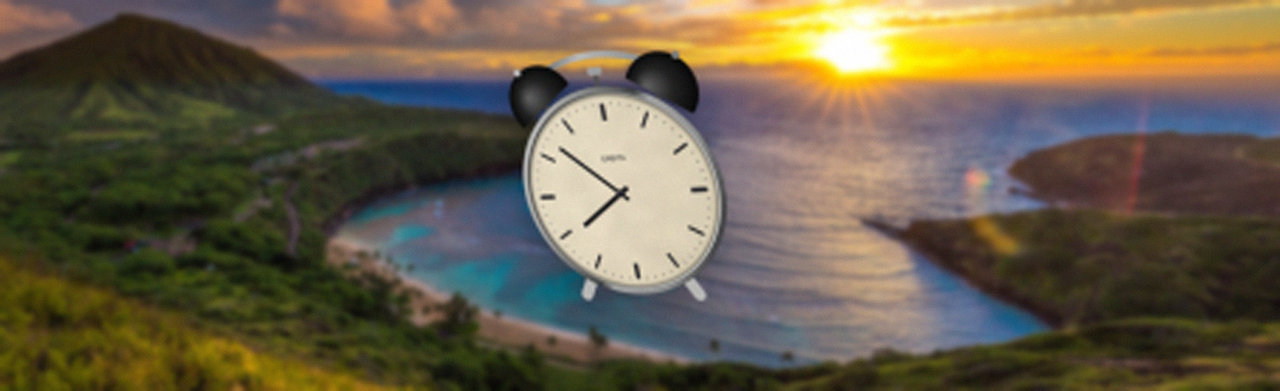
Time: {"hour": 7, "minute": 52}
